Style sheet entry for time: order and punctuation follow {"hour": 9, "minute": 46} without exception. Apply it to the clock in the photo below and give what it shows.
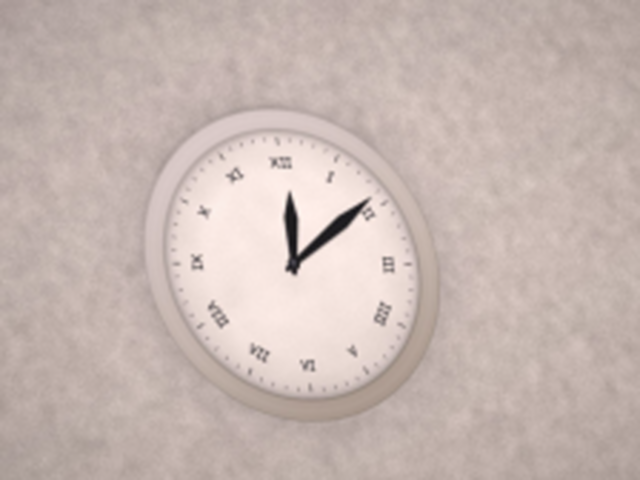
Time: {"hour": 12, "minute": 9}
